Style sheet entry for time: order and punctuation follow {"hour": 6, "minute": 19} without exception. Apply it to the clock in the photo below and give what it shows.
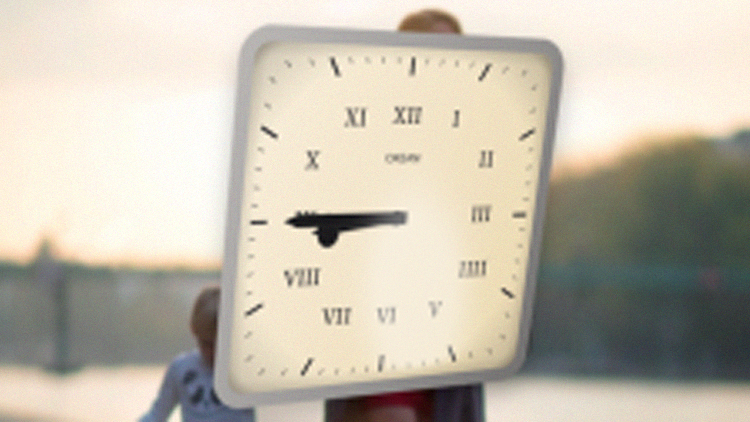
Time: {"hour": 8, "minute": 45}
